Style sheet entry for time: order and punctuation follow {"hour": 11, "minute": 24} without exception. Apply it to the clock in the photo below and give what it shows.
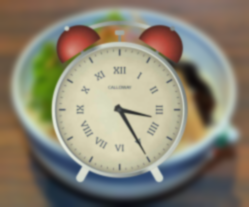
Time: {"hour": 3, "minute": 25}
